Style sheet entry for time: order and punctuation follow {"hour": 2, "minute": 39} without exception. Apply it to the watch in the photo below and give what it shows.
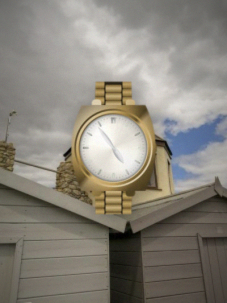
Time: {"hour": 4, "minute": 54}
